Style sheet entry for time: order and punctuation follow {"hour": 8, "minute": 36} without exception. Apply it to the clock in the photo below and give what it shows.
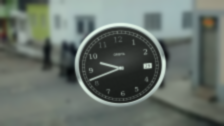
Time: {"hour": 9, "minute": 42}
